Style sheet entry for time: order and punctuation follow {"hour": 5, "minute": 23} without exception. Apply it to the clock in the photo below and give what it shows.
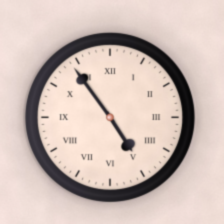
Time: {"hour": 4, "minute": 54}
